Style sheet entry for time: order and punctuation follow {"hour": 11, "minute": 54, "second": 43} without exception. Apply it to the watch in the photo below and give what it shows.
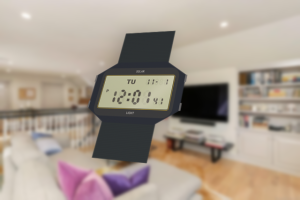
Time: {"hour": 12, "minute": 1, "second": 41}
